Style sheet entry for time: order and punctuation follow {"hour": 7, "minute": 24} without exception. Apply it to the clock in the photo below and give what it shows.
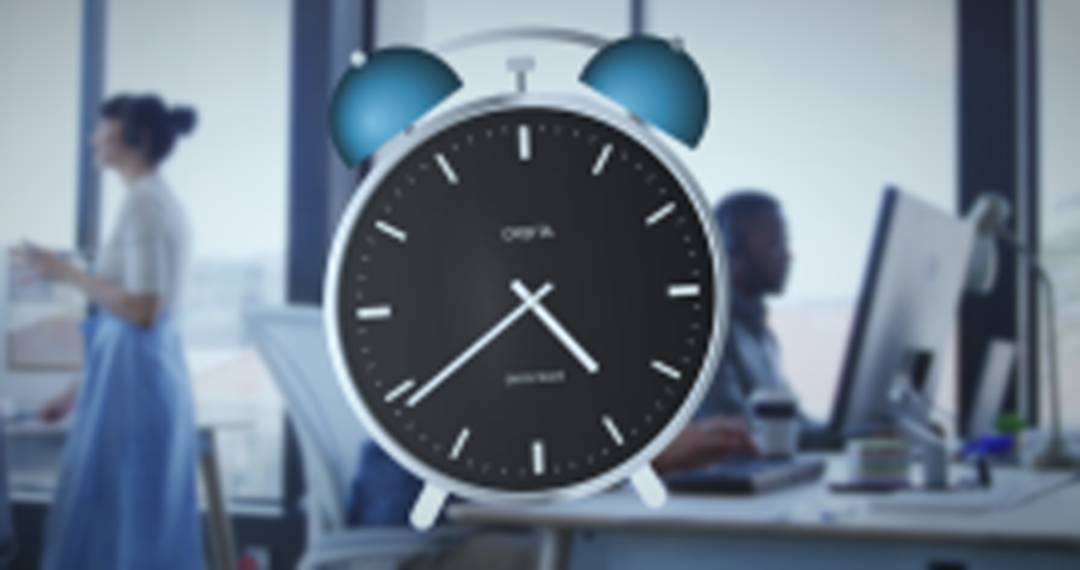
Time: {"hour": 4, "minute": 39}
